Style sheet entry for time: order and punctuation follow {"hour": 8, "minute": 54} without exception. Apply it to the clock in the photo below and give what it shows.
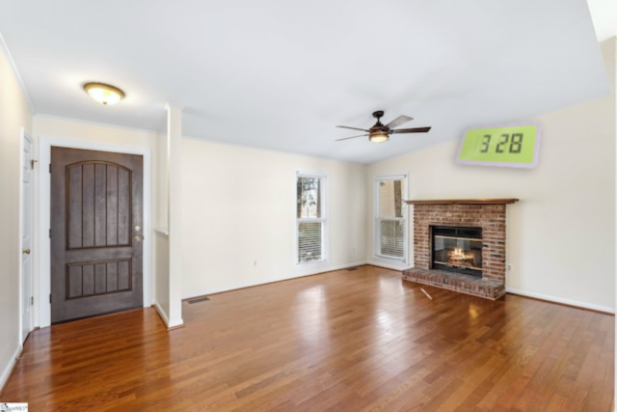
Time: {"hour": 3, "minute": 28}
